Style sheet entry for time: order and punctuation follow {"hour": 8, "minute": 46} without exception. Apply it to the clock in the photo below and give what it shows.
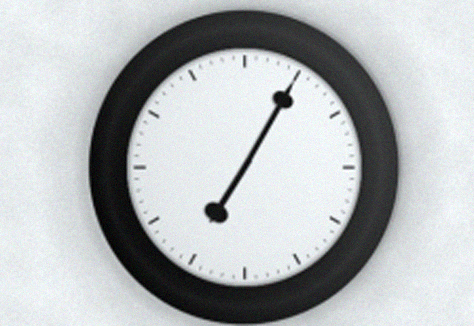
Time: {"hour": 7, "minute": 5}
